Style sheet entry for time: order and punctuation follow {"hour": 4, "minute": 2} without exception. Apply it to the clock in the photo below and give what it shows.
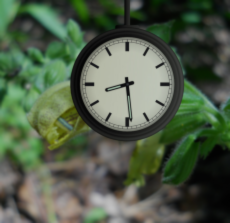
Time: {"hour": 8, "minute": 29}
